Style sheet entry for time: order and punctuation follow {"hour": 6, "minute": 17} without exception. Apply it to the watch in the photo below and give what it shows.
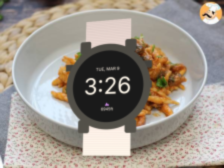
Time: {"hour": 3, "minute": 26}
